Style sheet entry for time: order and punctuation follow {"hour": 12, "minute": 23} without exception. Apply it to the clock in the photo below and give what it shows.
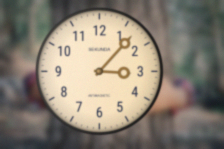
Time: {"hour": 3, "minute": 7}
